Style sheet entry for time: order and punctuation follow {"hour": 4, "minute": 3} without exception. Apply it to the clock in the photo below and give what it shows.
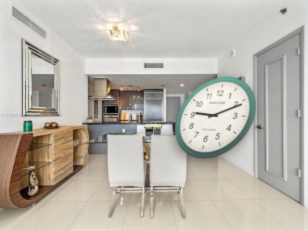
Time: {"hour": 9, "minute": 11}
